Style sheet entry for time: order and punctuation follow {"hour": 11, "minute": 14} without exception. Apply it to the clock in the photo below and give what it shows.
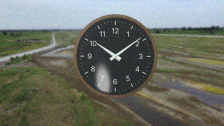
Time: {"hour": 10, "minute": 9}
